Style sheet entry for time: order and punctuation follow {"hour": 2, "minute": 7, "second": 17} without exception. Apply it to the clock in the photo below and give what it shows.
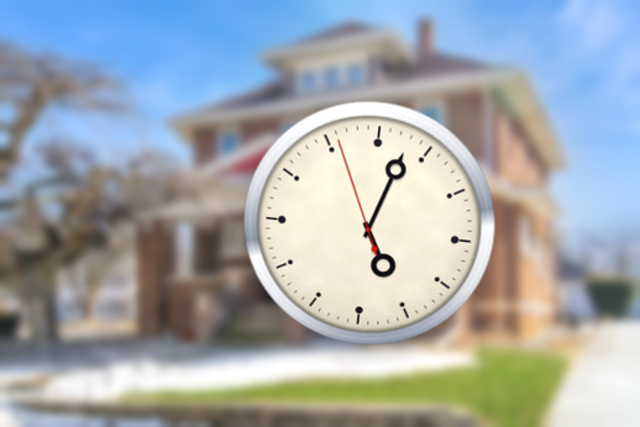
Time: {"hour": 5, "minute": 2, "second": 56}
